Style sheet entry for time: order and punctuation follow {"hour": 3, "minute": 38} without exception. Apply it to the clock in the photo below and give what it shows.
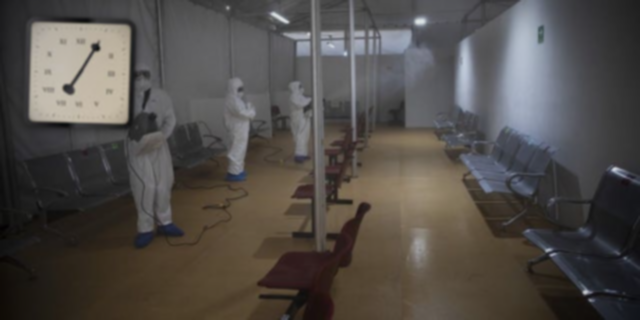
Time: {"hour": 7, "minute": 5}
